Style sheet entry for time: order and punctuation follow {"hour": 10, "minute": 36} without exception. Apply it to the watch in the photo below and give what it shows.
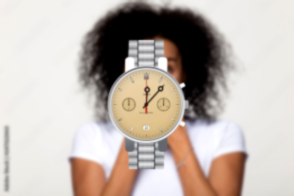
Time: {"hour": 12, "minute": 7}
